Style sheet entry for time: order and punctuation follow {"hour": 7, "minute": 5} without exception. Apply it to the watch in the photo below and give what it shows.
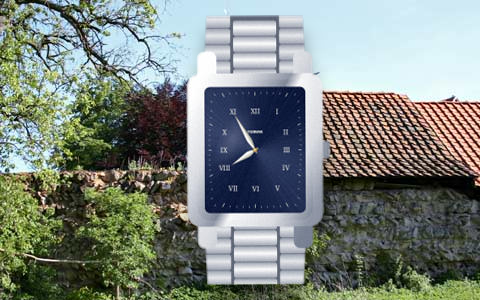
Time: {"hour": 7, "minute": 55}
